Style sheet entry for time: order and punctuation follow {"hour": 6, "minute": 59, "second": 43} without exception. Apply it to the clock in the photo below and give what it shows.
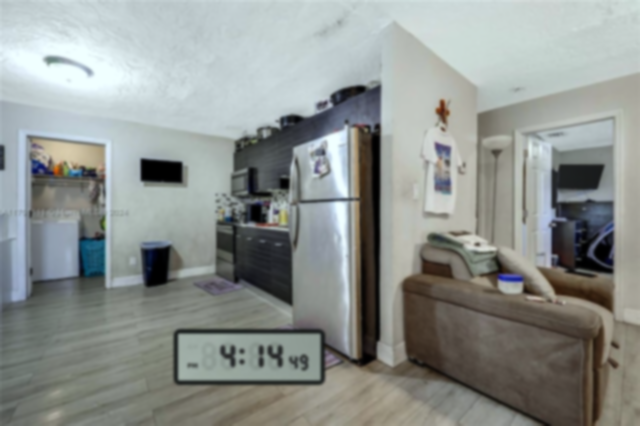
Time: {"hour": 4, "minute": 14, "second": 49}
